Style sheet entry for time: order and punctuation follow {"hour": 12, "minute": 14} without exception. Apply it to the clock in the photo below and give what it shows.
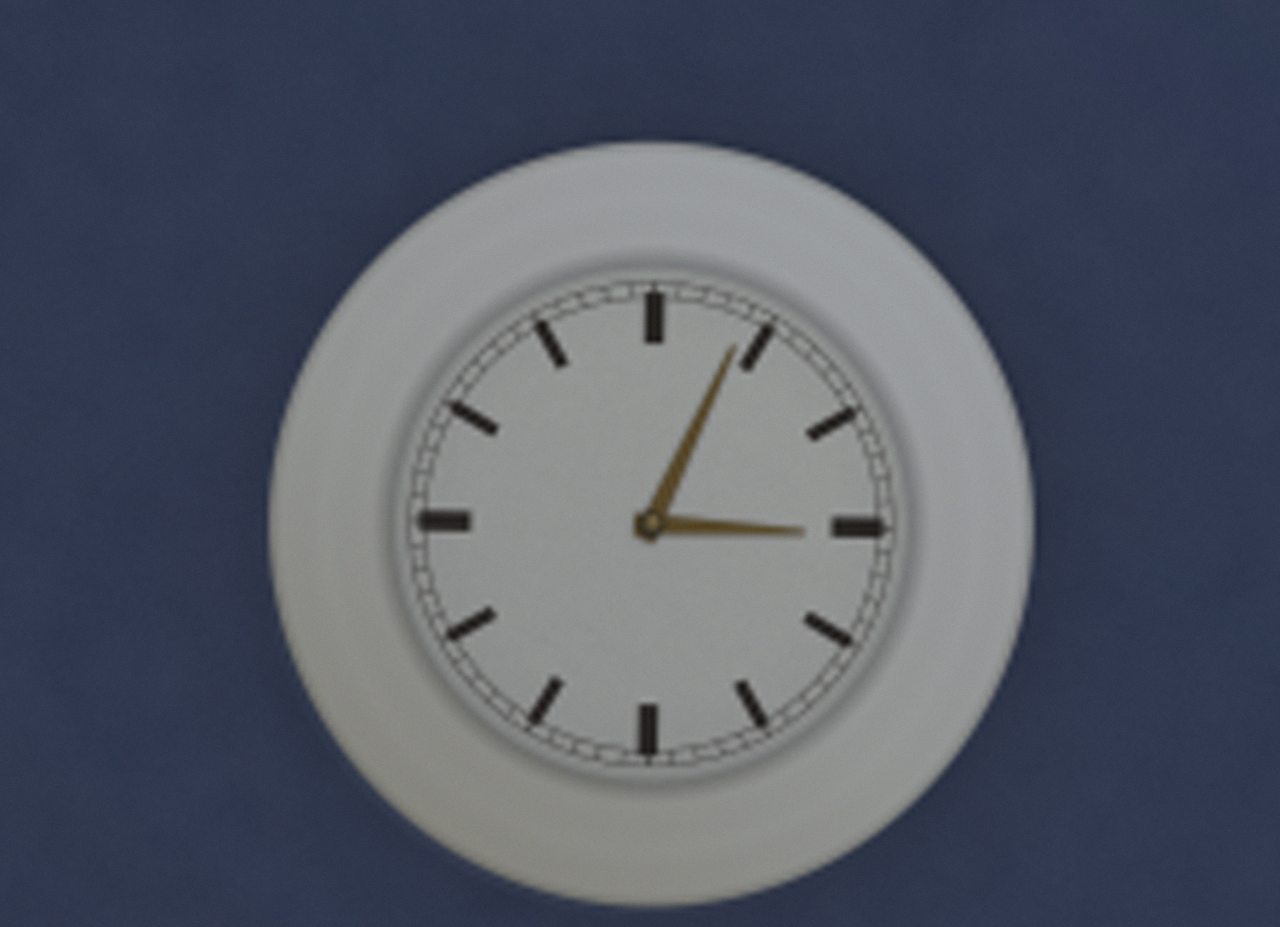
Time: {"hour": 3, "minute": 4}
